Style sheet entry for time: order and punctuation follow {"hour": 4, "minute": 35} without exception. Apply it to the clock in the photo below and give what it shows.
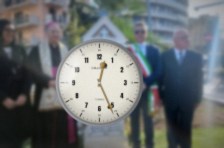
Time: {"hour": 12, "minute": 26}
